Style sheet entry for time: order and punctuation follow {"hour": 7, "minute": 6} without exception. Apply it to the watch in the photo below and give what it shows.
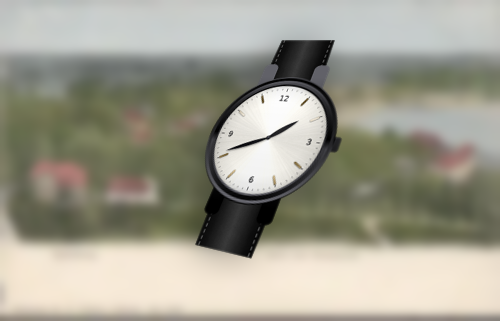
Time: {"hour": 1, "minute": 41}
